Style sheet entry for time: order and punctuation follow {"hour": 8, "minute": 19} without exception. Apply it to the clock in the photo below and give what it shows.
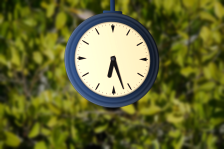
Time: {"hour": 6, "minute": 27}
